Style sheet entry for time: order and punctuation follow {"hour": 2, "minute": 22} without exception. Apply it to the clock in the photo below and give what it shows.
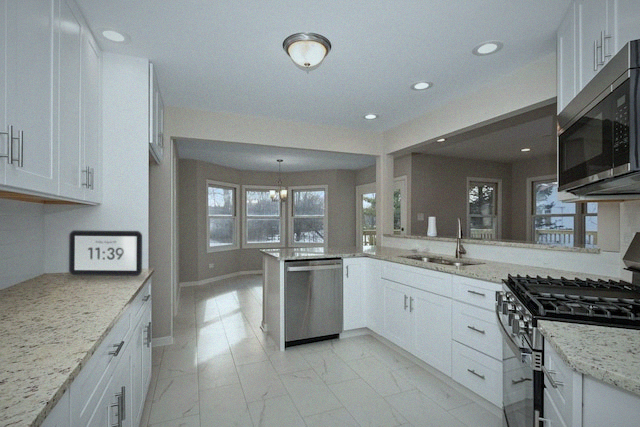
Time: {"hour": 11, "minute": 39}
